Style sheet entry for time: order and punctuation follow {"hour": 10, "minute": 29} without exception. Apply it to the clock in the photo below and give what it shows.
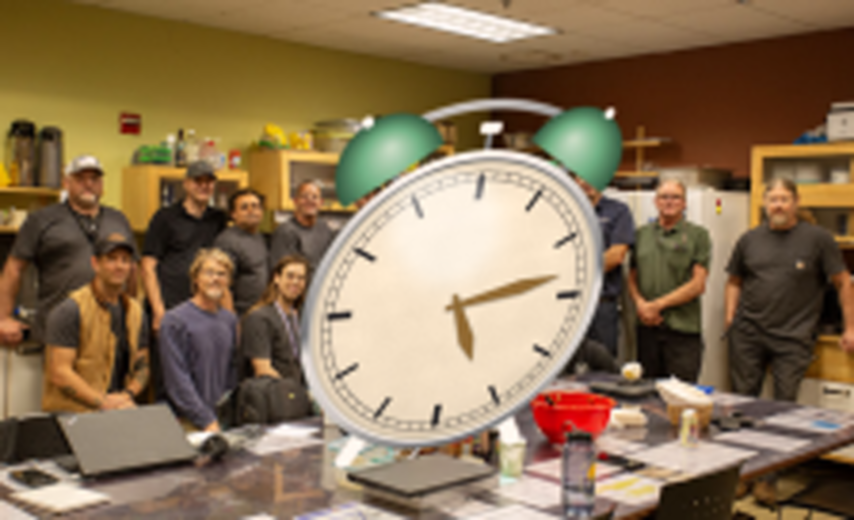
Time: {"hour": 5, "minute": 13}
